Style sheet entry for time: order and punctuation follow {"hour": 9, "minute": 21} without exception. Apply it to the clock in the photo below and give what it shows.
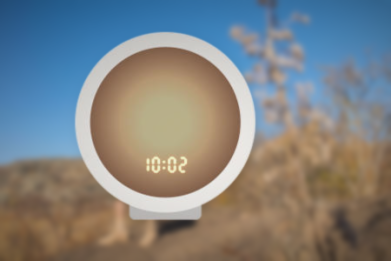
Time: {"hour": 10, "minute": 2}
